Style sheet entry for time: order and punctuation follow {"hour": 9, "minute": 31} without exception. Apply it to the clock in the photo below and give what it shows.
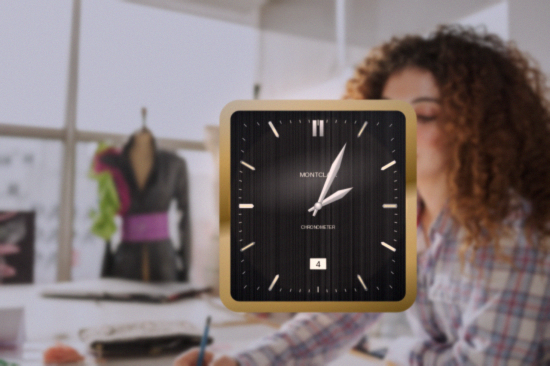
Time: {"hour": 2, "minute": 4}
